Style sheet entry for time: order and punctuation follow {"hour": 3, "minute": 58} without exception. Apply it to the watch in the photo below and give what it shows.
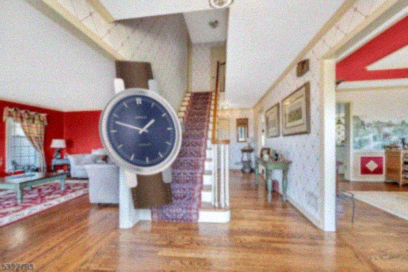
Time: {"hour": 1, "minute": 48}
